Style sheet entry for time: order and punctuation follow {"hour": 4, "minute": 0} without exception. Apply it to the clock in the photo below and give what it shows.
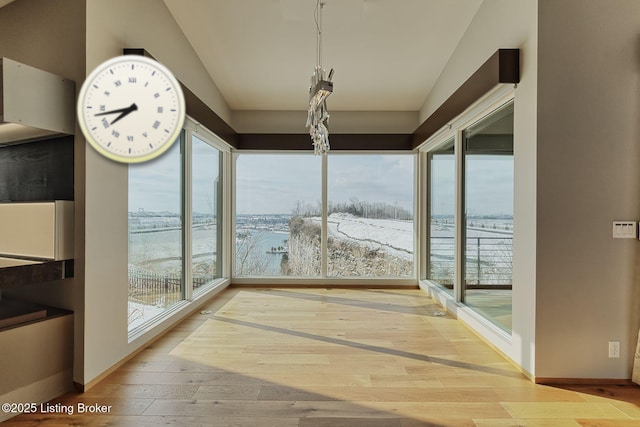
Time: {"hour": 7, "minute": 43}
